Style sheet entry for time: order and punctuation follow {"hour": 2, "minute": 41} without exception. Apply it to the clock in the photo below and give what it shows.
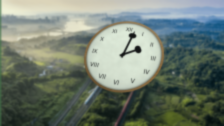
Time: {"hour": 2, "minute": 2}
